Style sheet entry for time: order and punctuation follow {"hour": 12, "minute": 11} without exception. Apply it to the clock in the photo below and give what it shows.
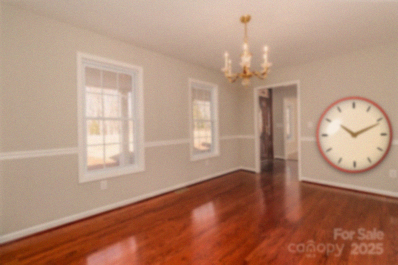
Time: {"hour": 10, "minute": 11}
